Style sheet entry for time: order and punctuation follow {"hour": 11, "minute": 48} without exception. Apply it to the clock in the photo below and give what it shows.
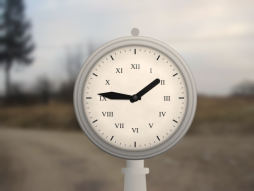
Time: {"hour": 1, "minute": 46}
